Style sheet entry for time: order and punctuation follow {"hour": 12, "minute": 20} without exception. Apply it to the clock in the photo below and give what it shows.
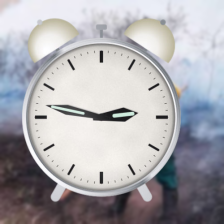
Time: {"hour": 2, "minute": 47}
